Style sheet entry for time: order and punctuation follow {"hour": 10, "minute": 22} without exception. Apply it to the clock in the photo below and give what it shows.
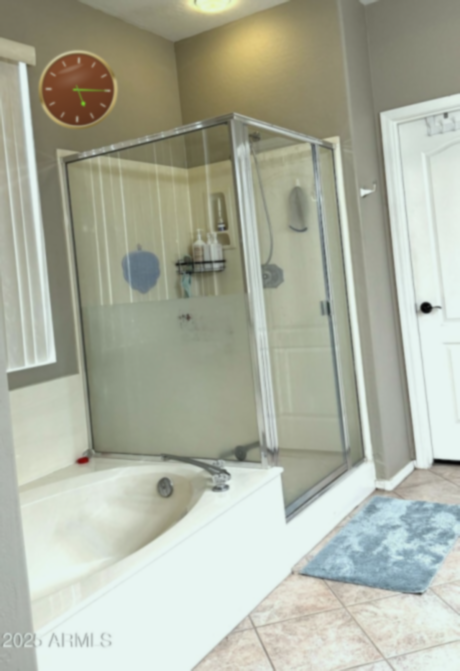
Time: {"hour": 5, "minute": 15}
